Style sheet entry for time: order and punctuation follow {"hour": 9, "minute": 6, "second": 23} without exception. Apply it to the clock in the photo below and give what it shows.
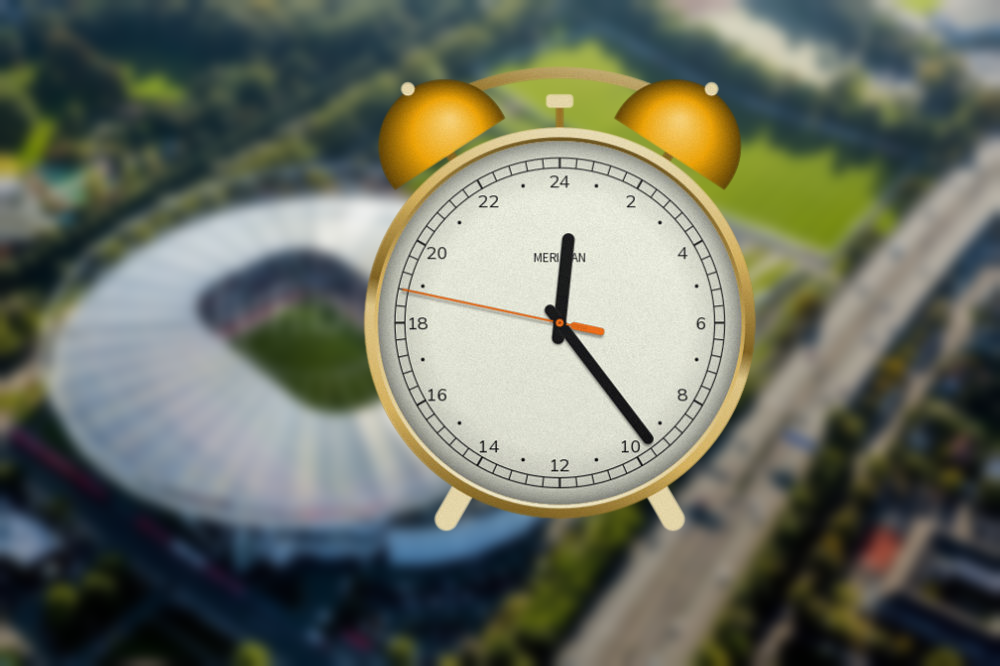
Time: {"hour": 0, "minute": 23, "second": 47}
